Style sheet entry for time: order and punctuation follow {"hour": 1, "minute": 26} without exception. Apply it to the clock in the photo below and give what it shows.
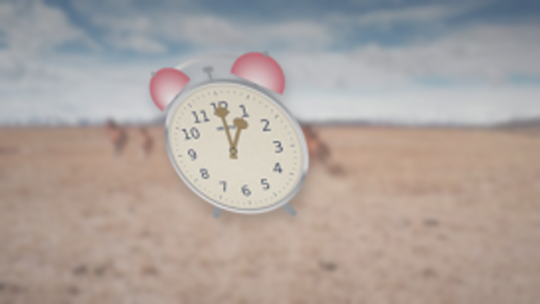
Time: {"hour": 1, "minute": 0}
